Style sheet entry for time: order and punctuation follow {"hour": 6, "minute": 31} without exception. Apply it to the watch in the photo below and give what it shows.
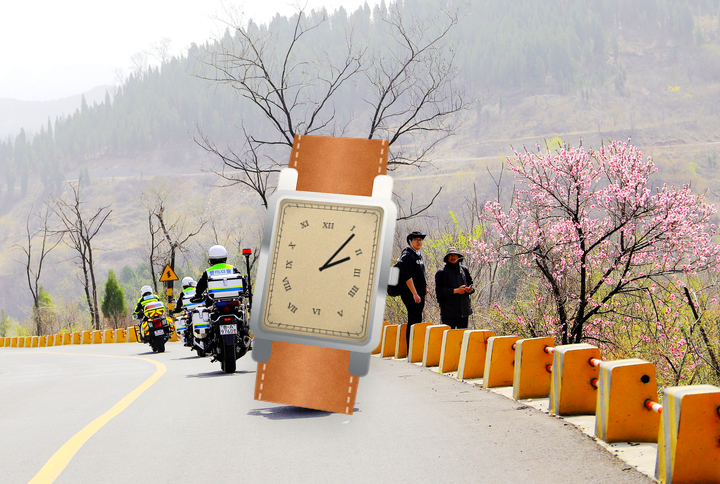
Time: {"hour": 2, "minute": 6}
